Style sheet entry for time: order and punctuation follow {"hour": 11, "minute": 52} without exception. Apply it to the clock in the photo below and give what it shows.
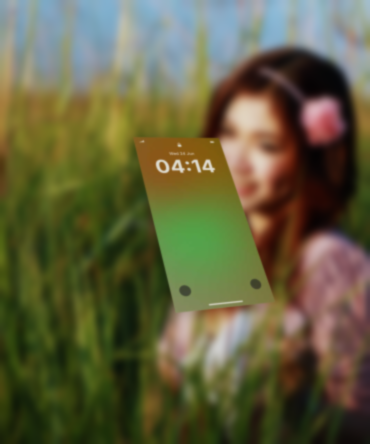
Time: {"hour": 4, "minute": 14}
